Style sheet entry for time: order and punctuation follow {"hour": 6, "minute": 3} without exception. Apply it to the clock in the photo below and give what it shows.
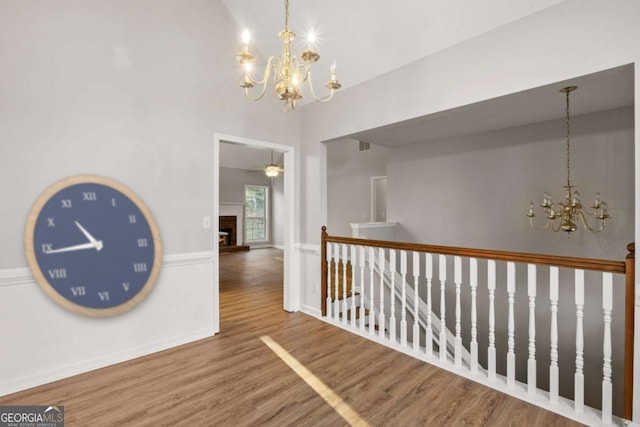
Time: {"hour": 10, "minute": 44}
